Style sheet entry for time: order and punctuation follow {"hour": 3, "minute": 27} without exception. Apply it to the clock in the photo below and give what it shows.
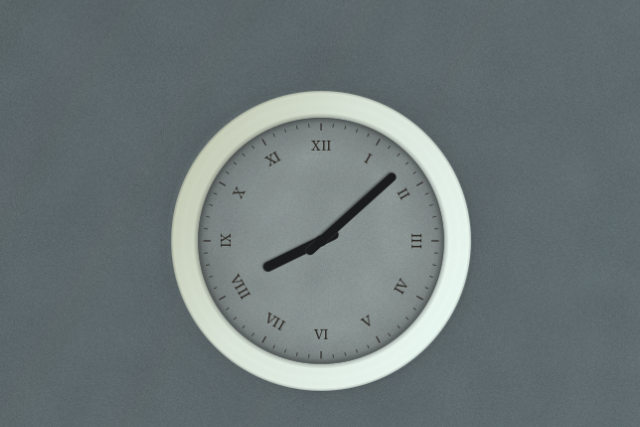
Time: {"hour": 8, "minute": 8}
